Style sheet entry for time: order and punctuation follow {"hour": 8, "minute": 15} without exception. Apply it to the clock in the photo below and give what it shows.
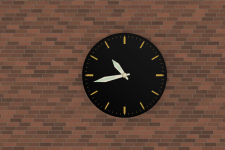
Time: {"hour": 10, "minute": 43}
